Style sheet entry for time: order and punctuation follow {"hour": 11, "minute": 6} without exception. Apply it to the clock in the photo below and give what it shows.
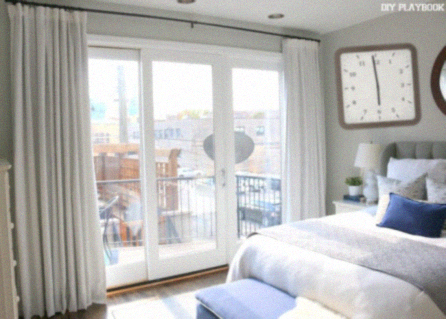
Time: {"hour": 5, "minute": 59}
